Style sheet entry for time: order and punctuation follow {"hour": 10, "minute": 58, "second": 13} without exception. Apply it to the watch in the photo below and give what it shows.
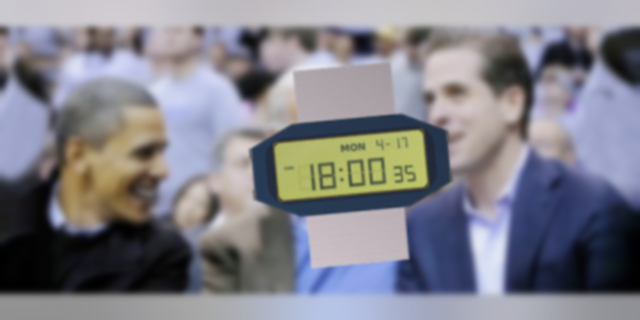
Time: {"hour": 18, "minute": 0, "second": 35}
